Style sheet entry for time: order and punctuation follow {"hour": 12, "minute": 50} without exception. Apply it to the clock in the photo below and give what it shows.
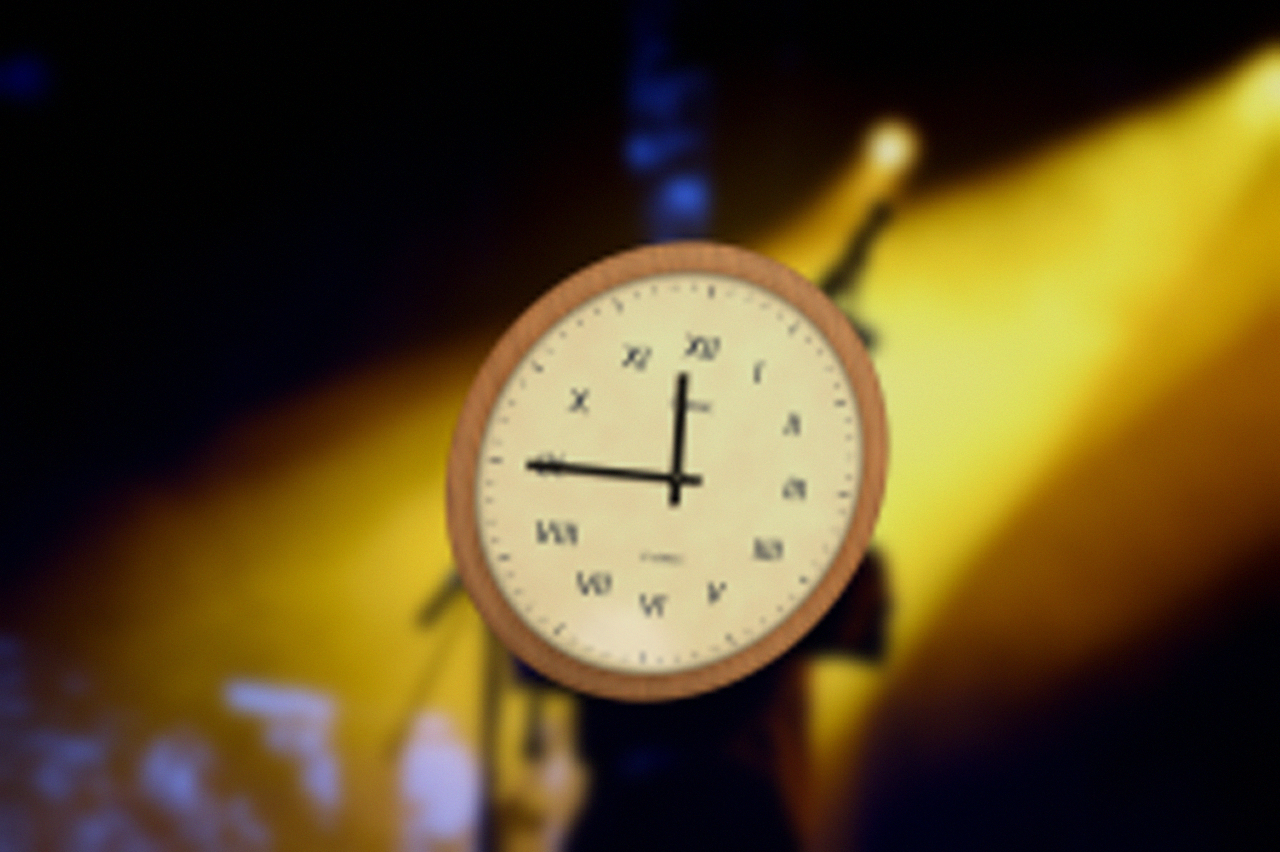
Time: {"hour": 11, "minute": 45}
